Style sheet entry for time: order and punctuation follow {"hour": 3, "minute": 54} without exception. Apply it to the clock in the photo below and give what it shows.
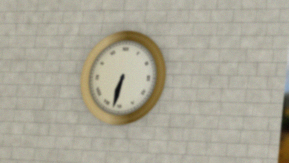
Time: {"hour": 6, "minute": 32}
